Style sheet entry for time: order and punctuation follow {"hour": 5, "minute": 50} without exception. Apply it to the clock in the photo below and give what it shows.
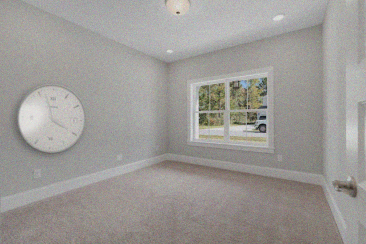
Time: {"hour": 3, "minute": 57}
